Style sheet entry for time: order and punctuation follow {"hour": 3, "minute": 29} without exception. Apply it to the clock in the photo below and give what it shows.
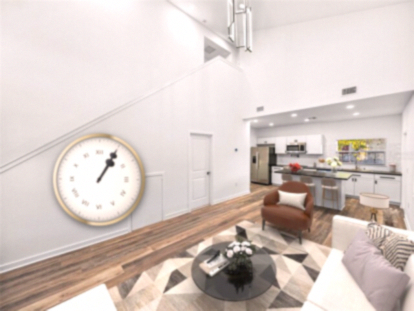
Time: {"hour": 1, "minute": 5}
